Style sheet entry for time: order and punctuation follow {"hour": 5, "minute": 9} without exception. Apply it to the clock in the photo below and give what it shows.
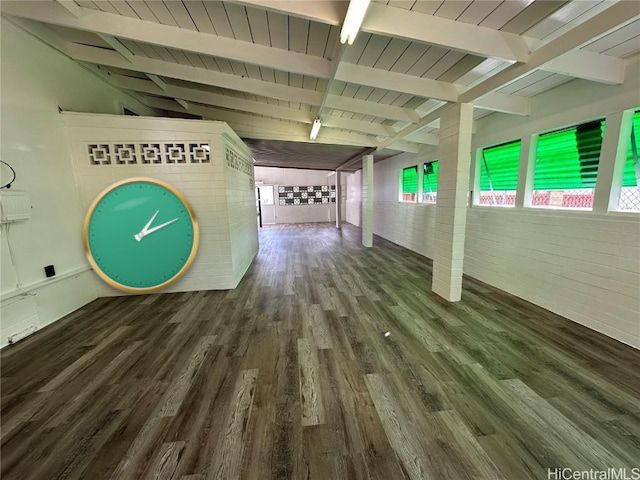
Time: {"hour": 1, "minute": 11}
